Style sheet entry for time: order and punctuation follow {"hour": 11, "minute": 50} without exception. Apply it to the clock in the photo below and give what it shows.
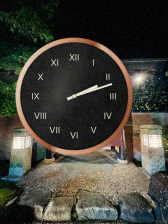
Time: {"hour": 2, "minute": 12}
